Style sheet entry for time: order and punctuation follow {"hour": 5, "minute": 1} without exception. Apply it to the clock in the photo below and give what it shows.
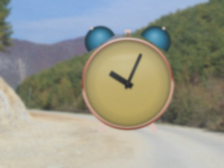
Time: {"hour": 10, "minute": 4}
